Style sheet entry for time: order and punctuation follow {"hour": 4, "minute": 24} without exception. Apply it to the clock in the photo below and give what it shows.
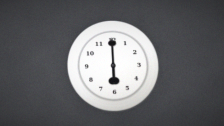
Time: {"hour": 6, "minute": 0}
